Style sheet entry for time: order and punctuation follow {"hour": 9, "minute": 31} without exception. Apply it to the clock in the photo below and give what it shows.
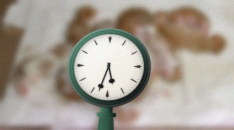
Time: {"hour": 5, "minute": 33}
